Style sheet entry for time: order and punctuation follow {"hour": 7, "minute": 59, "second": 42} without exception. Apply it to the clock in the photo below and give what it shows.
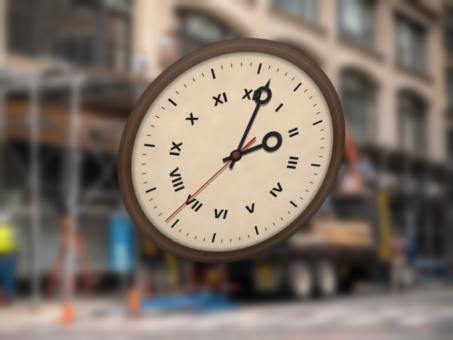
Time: {"hour": 2, "minute": 1, "second": 36}
